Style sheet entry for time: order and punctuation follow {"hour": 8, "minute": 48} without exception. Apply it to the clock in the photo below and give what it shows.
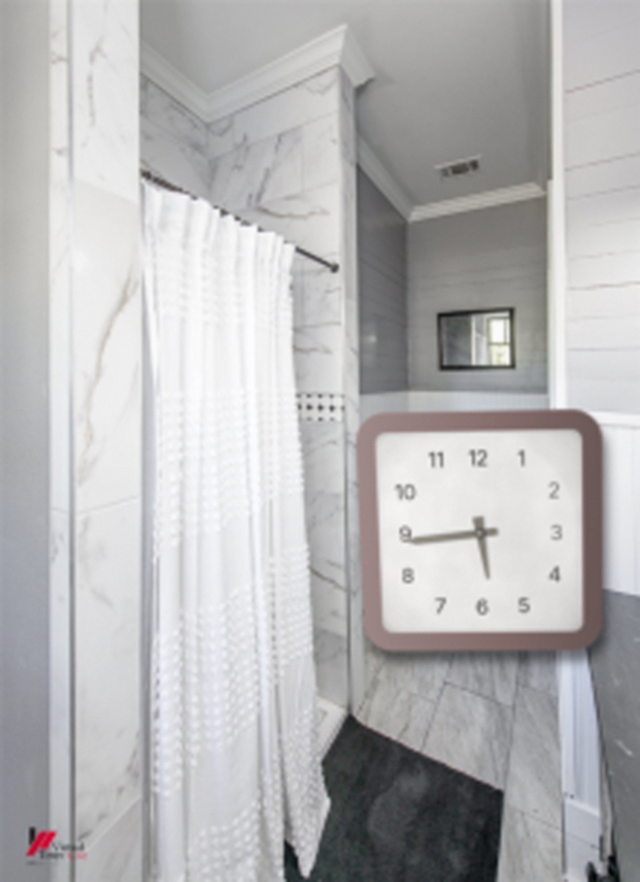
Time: {"hour": 5, "minute": 44}
